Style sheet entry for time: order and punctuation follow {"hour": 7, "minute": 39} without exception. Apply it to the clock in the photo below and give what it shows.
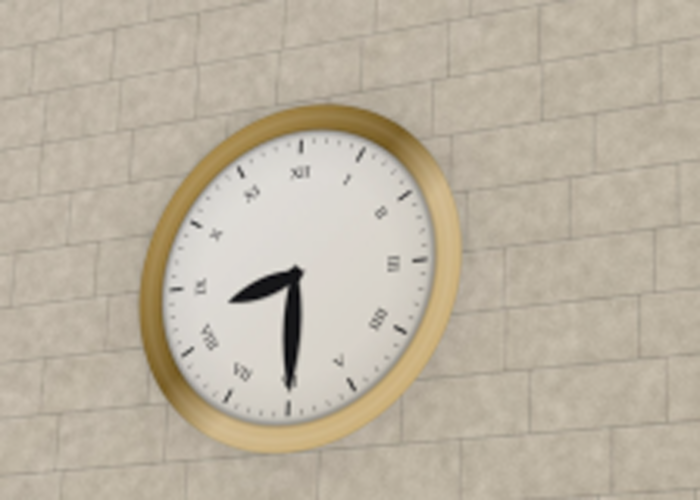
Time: {"hour": 8, "minute": 30}
